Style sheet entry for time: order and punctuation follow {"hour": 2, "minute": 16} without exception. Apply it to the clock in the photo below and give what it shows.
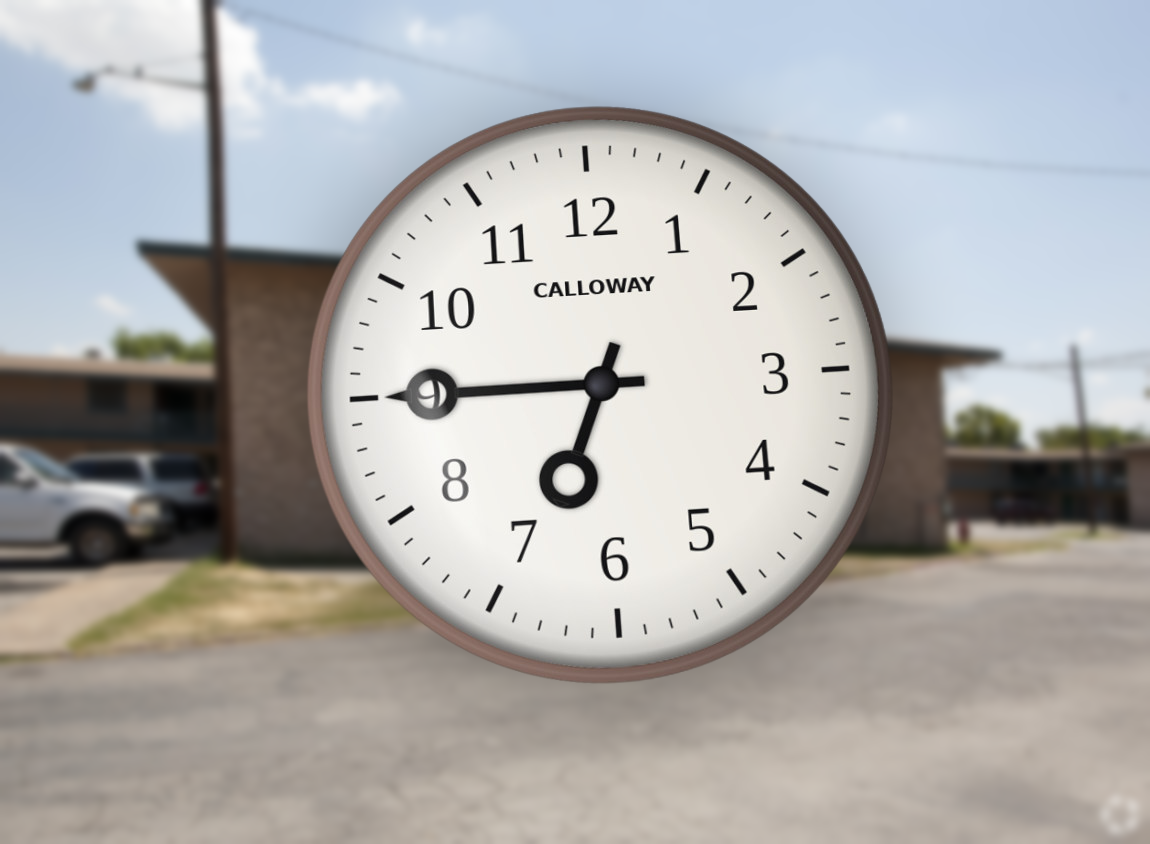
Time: {"hour": 6, "minute": 45}
